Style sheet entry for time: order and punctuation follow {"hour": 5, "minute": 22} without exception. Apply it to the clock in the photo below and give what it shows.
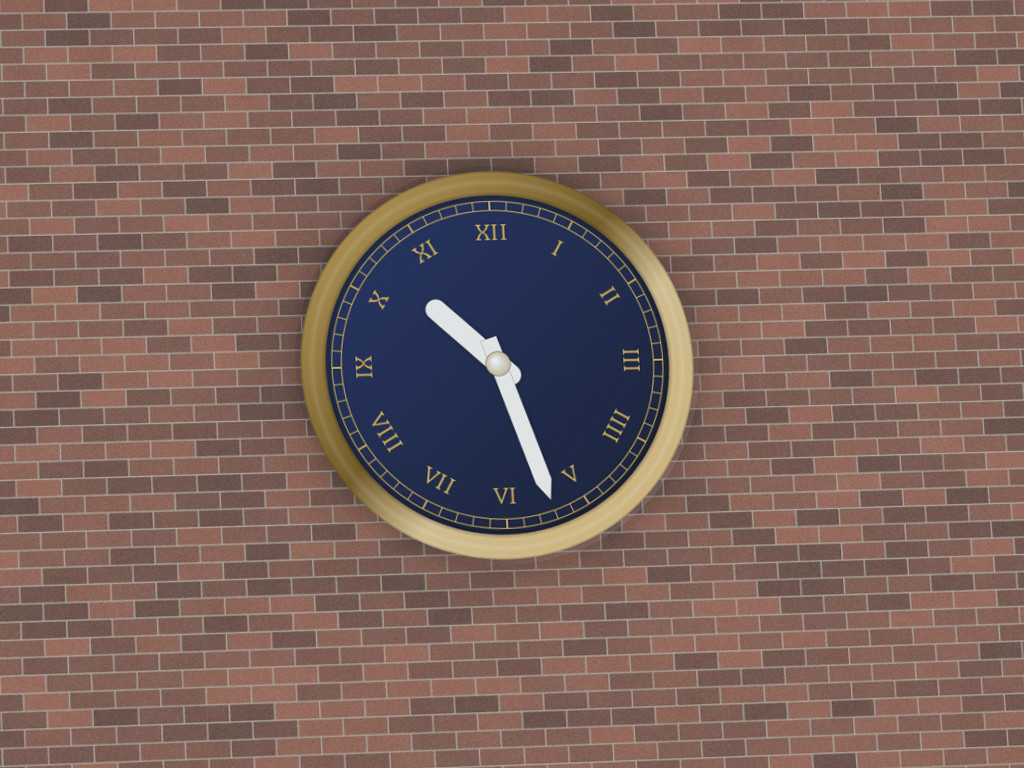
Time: {"hour": 10, "minute": 27}
